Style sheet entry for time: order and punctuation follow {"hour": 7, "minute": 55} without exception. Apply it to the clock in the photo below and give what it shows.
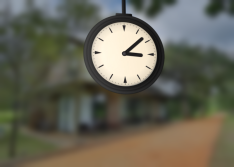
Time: {"hour": 3, "minute": 8}
